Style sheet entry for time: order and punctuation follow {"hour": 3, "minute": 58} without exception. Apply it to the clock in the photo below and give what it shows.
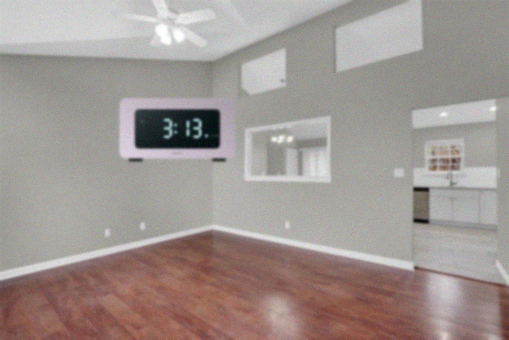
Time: {"hour": 3, "minute": 13}
